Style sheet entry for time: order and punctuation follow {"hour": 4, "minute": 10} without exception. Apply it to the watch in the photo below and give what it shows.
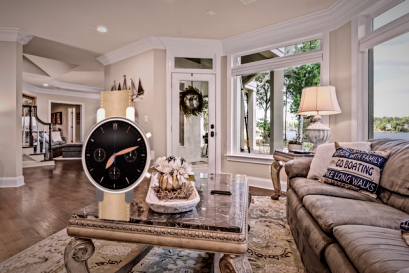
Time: {"hour": 7, "minute": 12}
